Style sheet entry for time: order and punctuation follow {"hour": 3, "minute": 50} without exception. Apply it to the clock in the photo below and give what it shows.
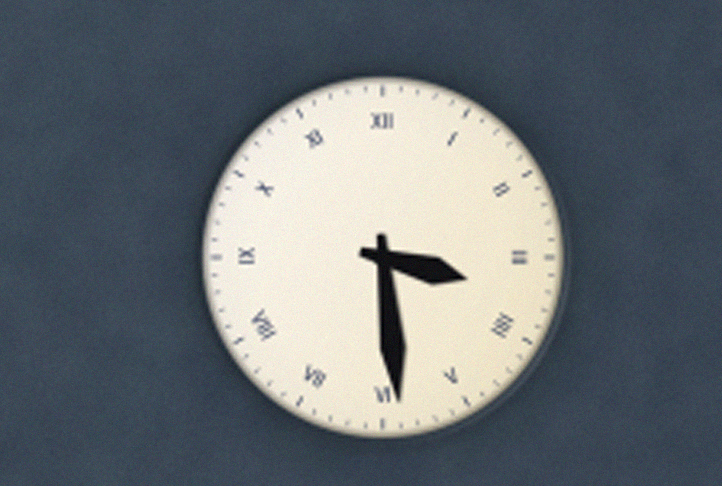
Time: {"hour": 3, "minute": 29}
